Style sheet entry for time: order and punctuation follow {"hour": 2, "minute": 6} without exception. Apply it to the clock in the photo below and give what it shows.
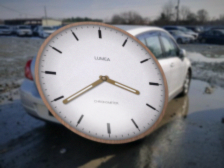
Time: {"hour": 3, "minute": 39}
